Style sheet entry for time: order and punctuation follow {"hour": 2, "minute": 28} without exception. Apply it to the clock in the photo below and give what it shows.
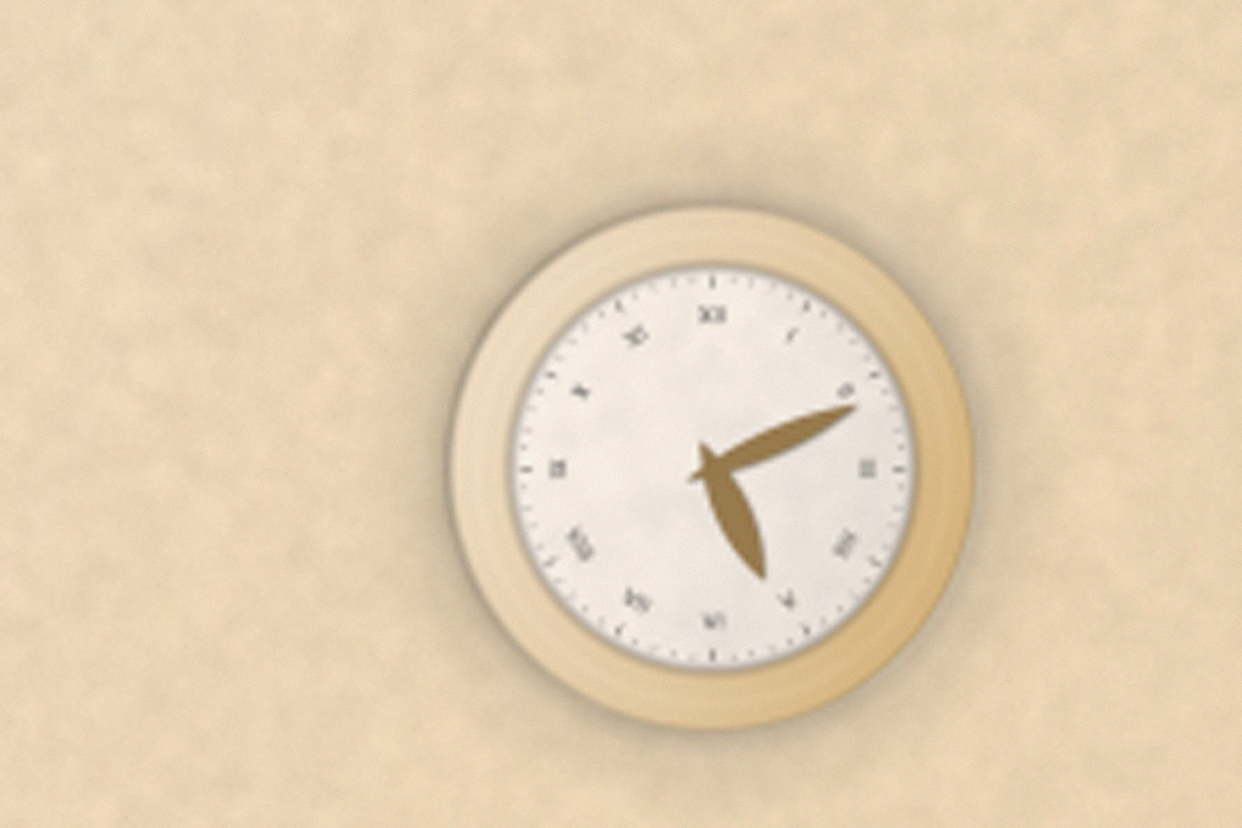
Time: {"hour": 5, "minute": 11}
